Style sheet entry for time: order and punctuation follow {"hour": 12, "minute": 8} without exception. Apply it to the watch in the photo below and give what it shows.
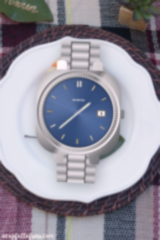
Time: {"hour": 1, "minute": 38}
